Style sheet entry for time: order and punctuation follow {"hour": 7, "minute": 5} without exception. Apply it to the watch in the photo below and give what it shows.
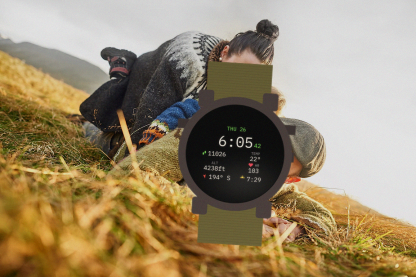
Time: {"hour": 6, "minute": 5}
